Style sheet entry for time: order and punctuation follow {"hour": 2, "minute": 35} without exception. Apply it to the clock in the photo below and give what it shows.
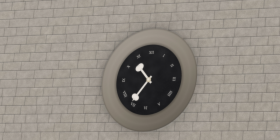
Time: {"hour": 10, "minute": 36}
